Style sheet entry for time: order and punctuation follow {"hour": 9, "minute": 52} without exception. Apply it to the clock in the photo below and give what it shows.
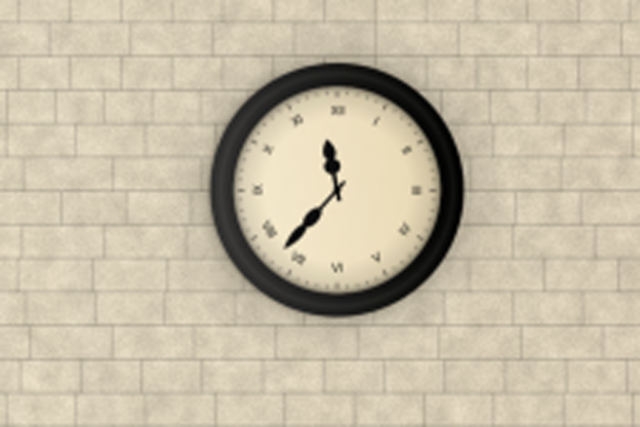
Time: {"hour": 11, "minute": 37}
